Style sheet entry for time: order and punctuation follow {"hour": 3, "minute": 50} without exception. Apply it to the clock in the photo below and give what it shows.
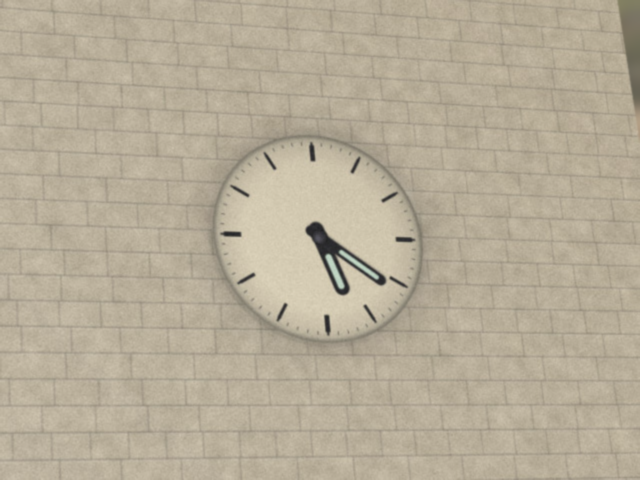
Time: {"hour": 5, "minute": 21}
